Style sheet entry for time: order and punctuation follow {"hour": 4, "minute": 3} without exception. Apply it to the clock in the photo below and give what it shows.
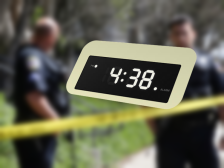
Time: {"hour": 4, "minute": 38}
